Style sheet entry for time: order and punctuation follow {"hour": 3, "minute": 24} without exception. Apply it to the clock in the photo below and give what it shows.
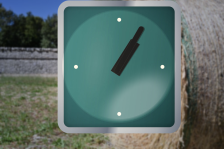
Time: {"hour": 1, "minute": 5}
